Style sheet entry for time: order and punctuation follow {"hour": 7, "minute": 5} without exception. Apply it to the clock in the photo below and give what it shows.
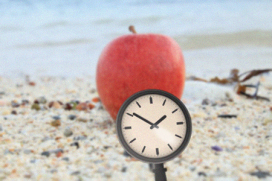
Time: {"hour": 1, "minute": 51}
